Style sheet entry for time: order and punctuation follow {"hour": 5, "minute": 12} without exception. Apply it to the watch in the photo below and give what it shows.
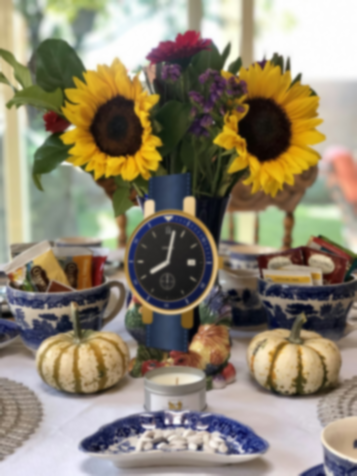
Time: {"hour": 8, "minute": 2}
